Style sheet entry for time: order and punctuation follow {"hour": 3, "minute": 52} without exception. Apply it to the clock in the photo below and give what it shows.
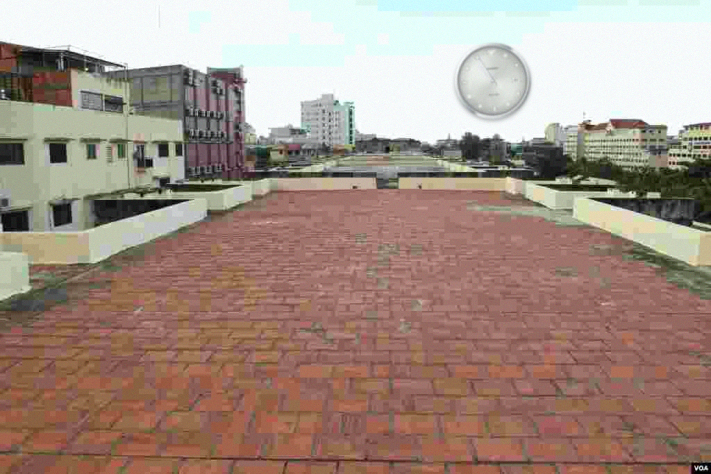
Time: {"hour": 10, "minute": 55}
